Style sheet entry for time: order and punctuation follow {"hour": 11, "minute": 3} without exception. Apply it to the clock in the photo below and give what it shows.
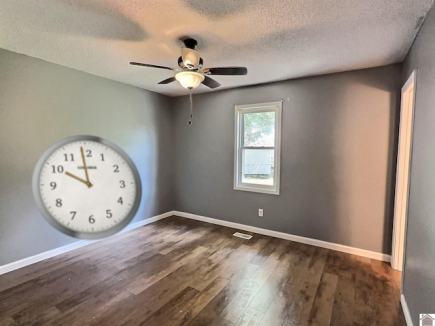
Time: {"hour": 9, "minute": 59}
